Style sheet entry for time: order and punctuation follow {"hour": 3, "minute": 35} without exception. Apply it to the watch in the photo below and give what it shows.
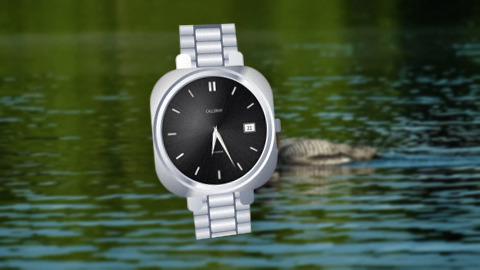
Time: {"hour": 6, "minute": 26}
